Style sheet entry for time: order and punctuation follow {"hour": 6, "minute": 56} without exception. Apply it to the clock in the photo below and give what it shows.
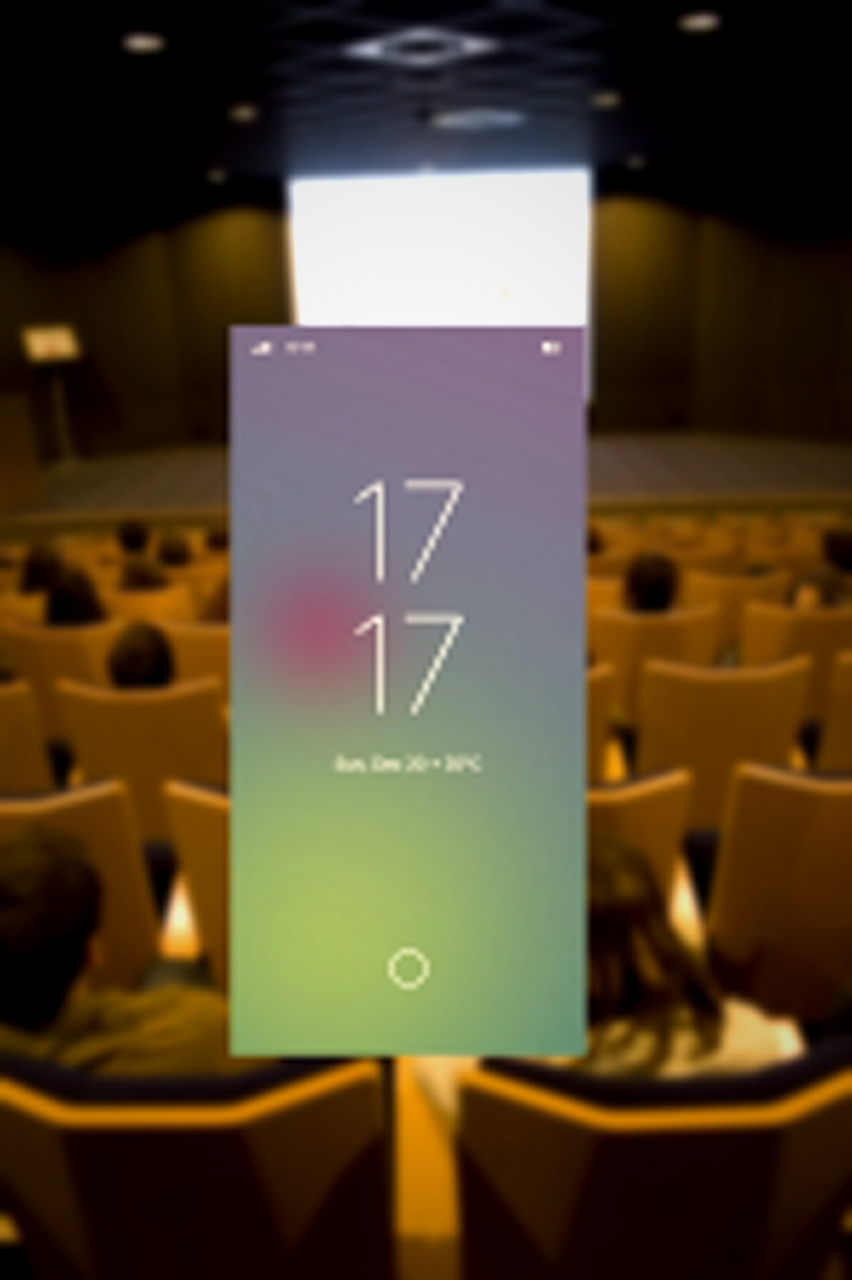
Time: {"hour": 17, "minute": 17}
